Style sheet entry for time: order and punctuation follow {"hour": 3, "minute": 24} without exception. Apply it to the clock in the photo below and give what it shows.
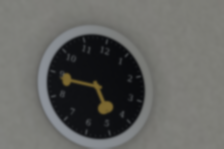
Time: {"hour": 4, "minute": 44}
